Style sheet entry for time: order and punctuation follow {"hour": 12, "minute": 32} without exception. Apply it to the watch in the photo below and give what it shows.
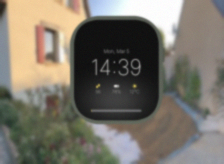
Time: {"hour": 14, "minute": 39}
